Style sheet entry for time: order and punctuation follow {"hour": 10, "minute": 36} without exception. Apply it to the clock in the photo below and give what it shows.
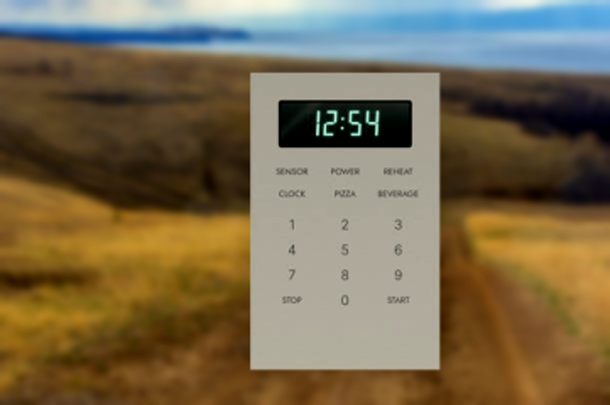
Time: {"hour": 12, "minute": 54}
